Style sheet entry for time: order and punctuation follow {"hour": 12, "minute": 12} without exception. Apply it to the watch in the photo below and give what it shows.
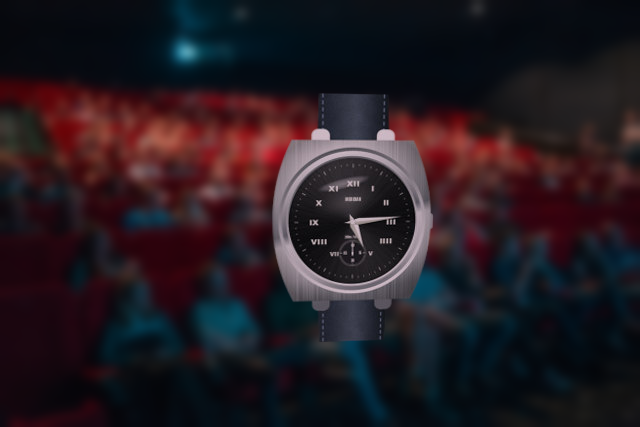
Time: {"hour": 5, "minute": 14}
